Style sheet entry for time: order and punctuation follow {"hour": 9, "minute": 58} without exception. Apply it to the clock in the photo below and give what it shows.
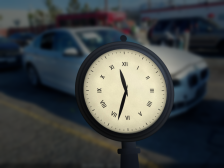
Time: {"hour": 11, "minute": 33}
